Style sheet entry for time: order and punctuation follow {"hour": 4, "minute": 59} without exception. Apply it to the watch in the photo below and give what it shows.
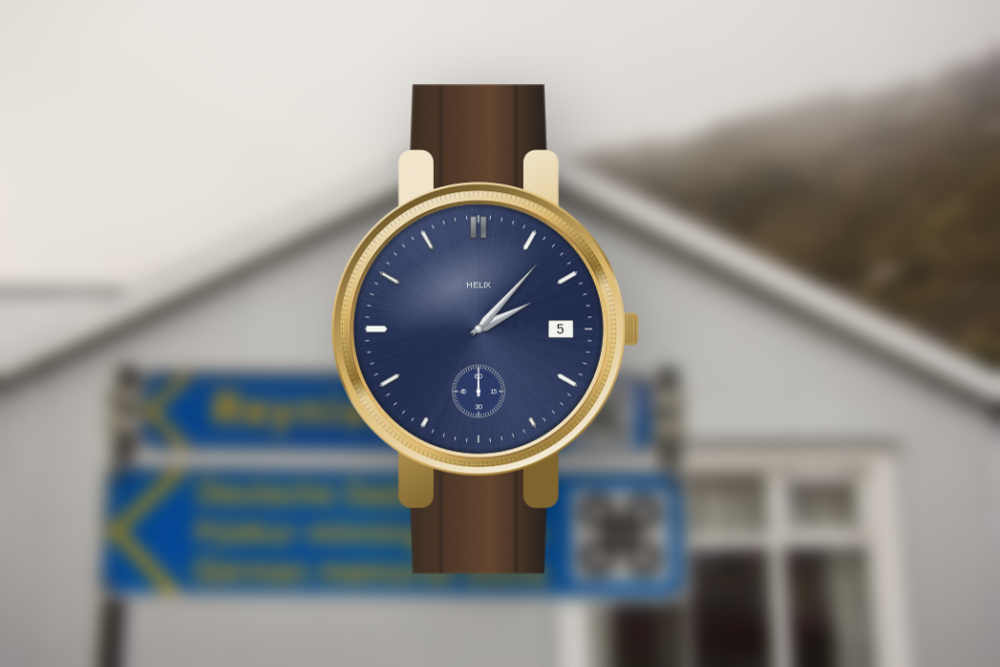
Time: {"hour": 2, "minute": 7}
